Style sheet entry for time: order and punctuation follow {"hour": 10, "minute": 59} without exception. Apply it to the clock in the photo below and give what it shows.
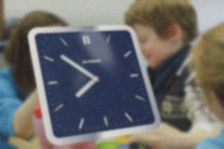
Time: {"hour": 7, "minute": 52}
